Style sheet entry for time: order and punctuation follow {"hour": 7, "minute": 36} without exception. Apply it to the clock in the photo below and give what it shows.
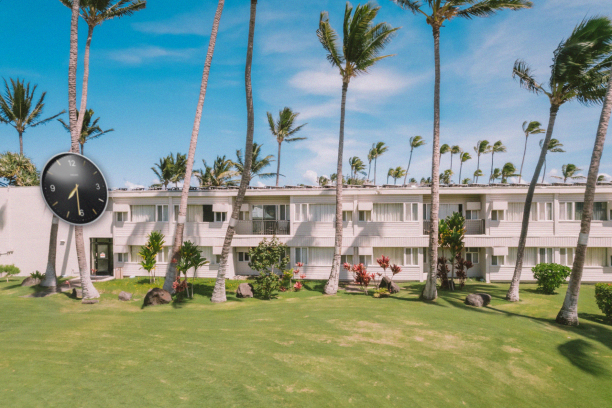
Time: {"hour": 7, "minute": 31}
